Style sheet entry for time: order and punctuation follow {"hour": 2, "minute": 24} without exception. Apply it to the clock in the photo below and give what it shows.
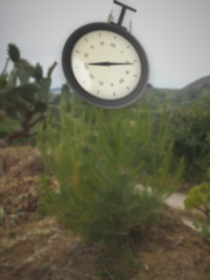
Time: {"hour": 8, "minute": 11}
